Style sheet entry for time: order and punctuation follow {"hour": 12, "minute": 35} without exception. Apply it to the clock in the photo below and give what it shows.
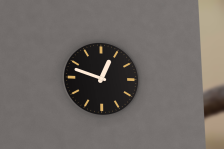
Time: {"hour": 12, "minute": 48}
